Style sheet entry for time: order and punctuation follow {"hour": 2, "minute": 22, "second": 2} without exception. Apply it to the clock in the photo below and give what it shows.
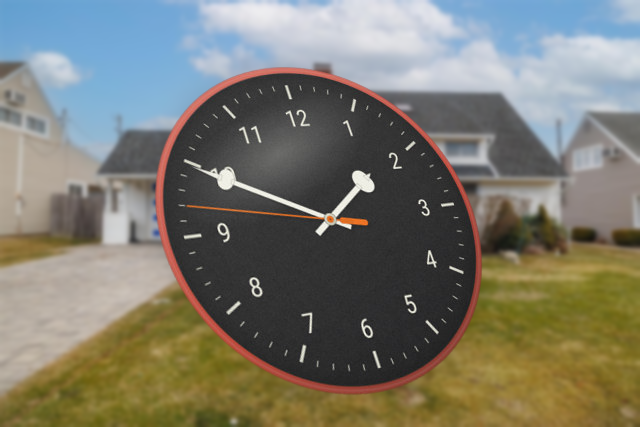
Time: {"hour": 1, "minute": 49, "second": 47}
